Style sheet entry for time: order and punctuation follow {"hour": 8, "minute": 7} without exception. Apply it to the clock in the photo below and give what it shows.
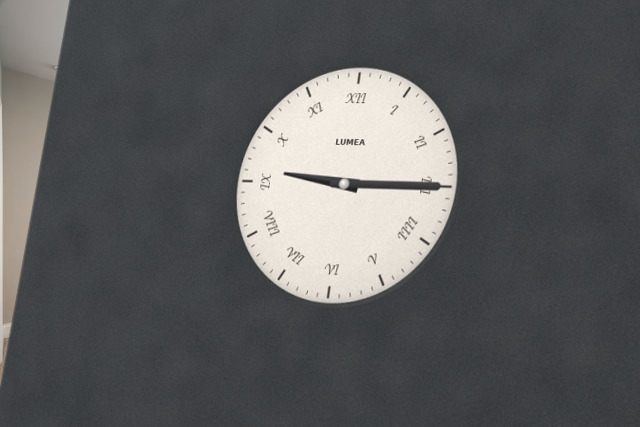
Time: {"hour": 9, "minute": 15}
